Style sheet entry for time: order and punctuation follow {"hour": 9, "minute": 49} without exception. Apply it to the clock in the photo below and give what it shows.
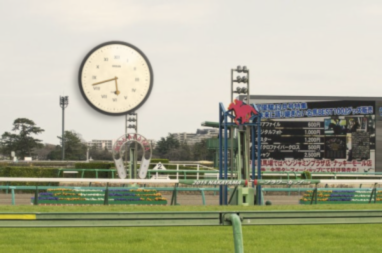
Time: {"hour": 5, "minute": 42}
